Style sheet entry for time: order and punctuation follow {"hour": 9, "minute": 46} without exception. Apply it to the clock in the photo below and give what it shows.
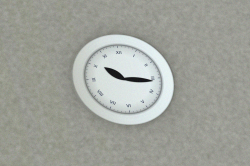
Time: {"hour": 10, "minute": 16}
